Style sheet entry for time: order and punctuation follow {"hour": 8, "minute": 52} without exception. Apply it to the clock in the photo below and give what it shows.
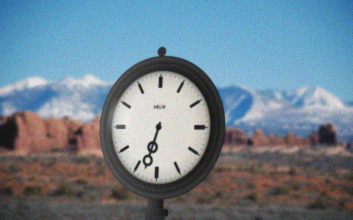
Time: {"hour": 6, "minute": 33}
